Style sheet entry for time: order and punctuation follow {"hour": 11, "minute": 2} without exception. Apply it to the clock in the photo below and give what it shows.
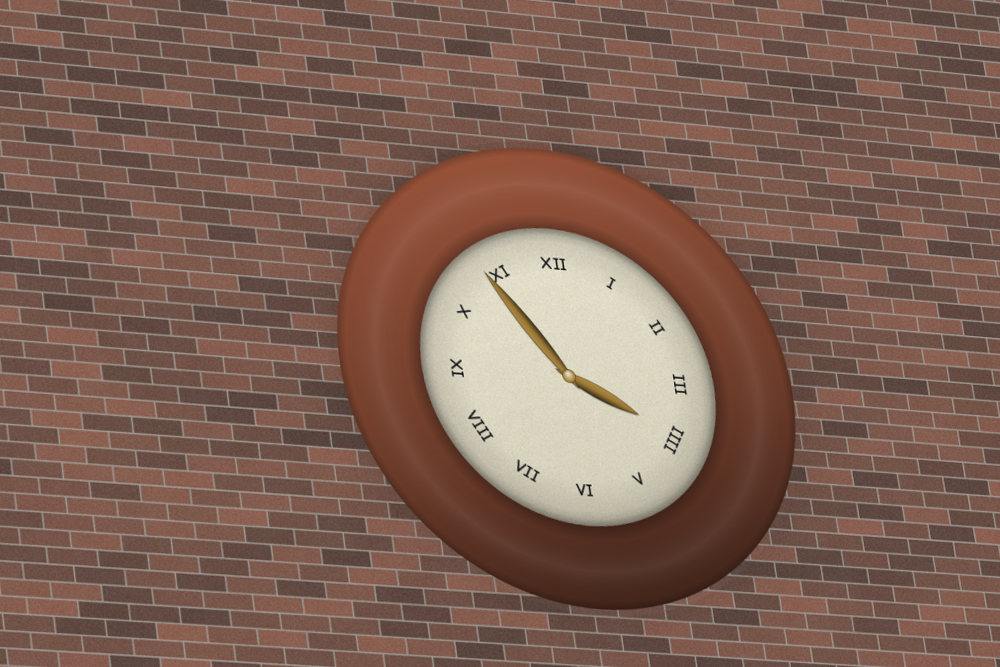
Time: {"hour": 3, "minute": 54}
